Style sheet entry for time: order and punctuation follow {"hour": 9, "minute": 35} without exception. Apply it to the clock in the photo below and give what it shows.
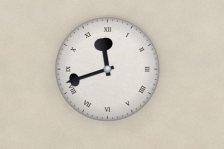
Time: {"hour": 11, "minute": 42}
